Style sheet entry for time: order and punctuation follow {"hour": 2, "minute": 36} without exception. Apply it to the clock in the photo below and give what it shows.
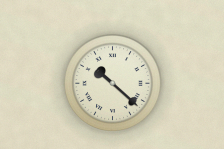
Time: {"hour": 10, "minute": 22}
